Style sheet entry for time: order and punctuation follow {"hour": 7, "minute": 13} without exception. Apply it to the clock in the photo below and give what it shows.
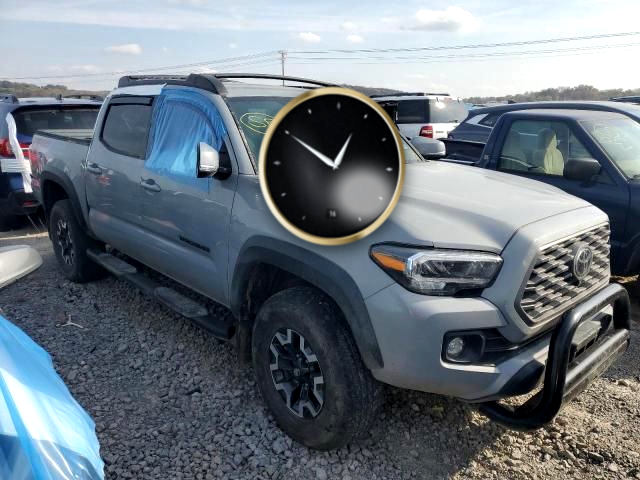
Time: {"hour": 12, "minute": 50}
